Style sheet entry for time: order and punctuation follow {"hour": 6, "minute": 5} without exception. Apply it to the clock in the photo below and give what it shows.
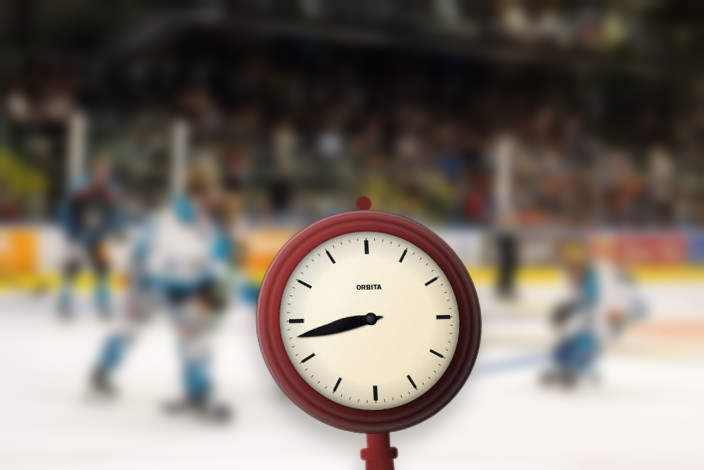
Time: {"hour": 8, "minute": 43}
